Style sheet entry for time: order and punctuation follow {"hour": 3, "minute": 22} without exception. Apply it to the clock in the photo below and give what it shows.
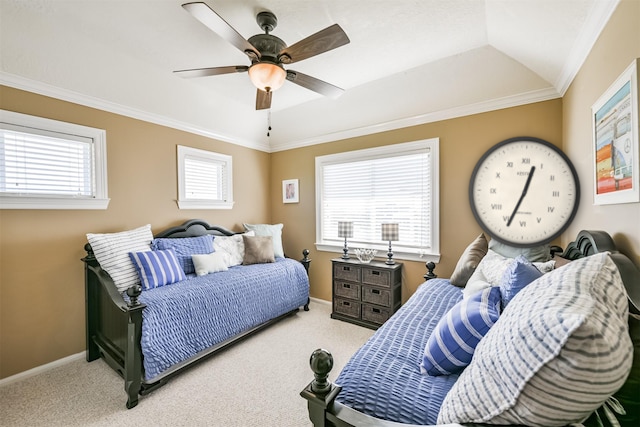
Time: {"hour": 12, "minute": 34}
